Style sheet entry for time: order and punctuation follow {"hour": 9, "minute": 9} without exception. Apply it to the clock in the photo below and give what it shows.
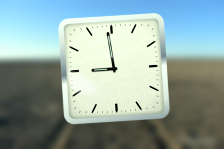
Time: {"hour": 8, "minute": 59}
